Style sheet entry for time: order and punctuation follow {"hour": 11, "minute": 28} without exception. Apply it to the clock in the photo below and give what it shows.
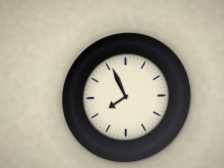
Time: {"hour": 7, "minute": 56}
